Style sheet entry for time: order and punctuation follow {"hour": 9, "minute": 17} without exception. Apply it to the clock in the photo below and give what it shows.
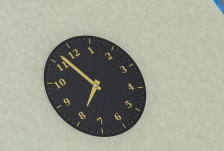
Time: {"hour": 7, "minute": 57}
